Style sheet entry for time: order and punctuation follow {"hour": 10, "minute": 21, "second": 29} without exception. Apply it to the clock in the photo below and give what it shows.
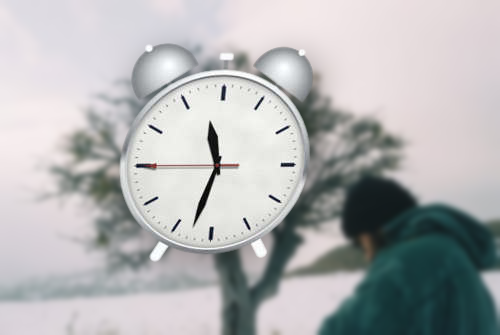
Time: {"hour": 11, "minute": 32, "second": 45}
